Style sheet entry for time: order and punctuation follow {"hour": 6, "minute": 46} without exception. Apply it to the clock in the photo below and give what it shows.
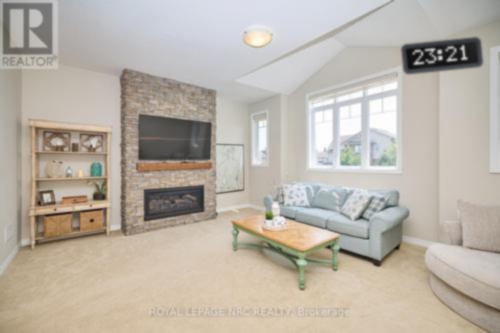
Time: {"hour": 23, "minute": 21}
